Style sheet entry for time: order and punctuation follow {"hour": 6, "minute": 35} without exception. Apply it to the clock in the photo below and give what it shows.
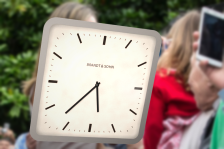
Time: {"hour": 5, "minute": 37}
